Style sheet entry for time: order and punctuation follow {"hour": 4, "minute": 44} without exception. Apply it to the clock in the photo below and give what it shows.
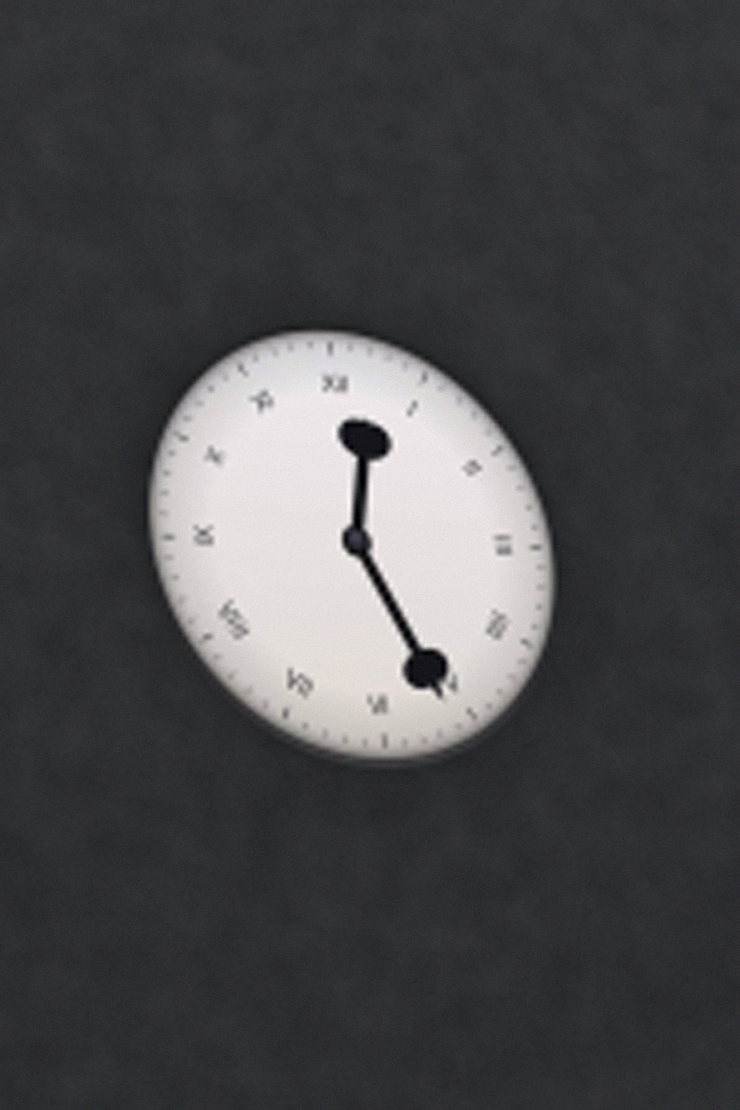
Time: {"hour": 12, "minute": 26}
